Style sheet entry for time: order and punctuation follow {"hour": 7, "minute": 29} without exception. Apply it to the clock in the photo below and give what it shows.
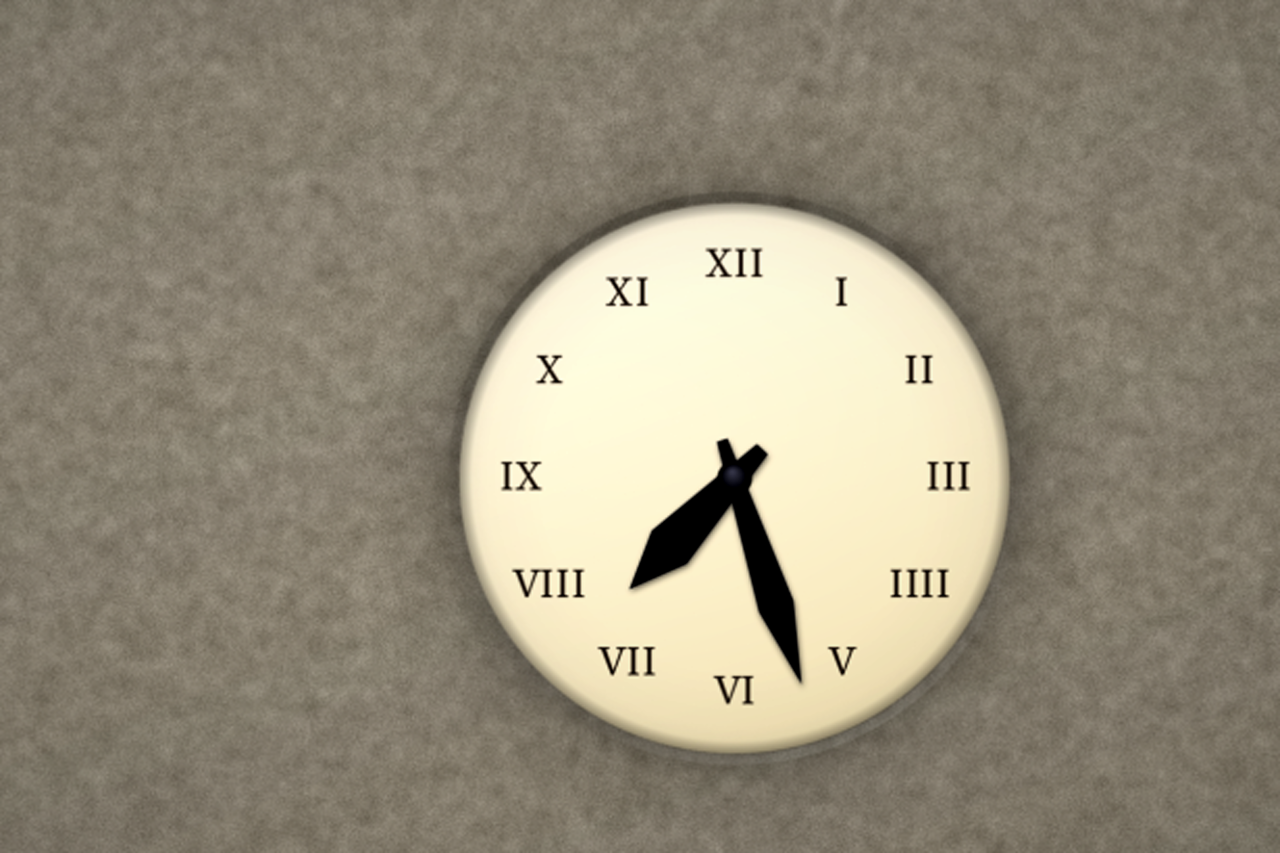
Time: {"hour": 7, "minute": 27}
